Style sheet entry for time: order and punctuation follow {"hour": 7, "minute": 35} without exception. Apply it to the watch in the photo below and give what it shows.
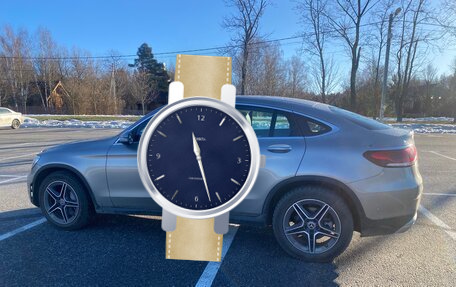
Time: {"hour": 11, "minute": 27}
